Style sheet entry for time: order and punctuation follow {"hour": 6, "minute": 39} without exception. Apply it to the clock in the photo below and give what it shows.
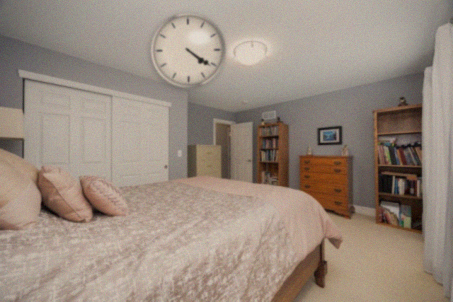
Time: {"hour": 4, "minute": 21}
